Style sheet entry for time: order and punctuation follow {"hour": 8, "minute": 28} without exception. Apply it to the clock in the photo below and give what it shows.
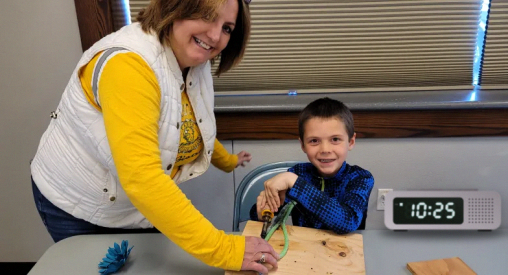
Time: {"hour": 10, "minute": 25}
